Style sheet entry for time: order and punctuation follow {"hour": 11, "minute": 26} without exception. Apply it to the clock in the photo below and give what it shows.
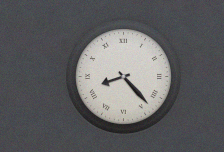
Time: {"hour": 8, "minute": 23}
